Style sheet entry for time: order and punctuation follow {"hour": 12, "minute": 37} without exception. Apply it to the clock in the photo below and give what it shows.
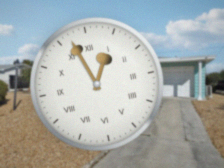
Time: {"hour": 12, "minute": 57}
